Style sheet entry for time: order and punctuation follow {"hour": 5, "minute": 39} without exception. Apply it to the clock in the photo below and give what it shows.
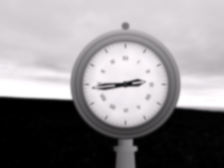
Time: {"hour": 2, "minute": 44}
